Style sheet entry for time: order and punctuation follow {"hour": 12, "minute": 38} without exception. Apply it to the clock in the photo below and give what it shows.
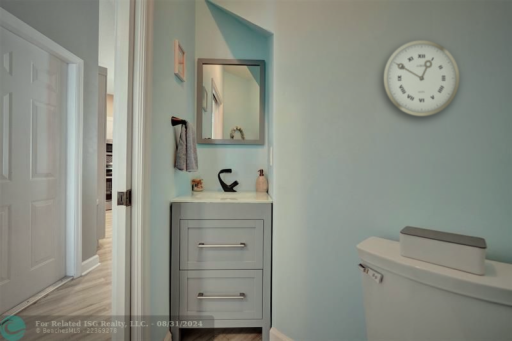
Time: {"hour": 12, "minute": 50}
